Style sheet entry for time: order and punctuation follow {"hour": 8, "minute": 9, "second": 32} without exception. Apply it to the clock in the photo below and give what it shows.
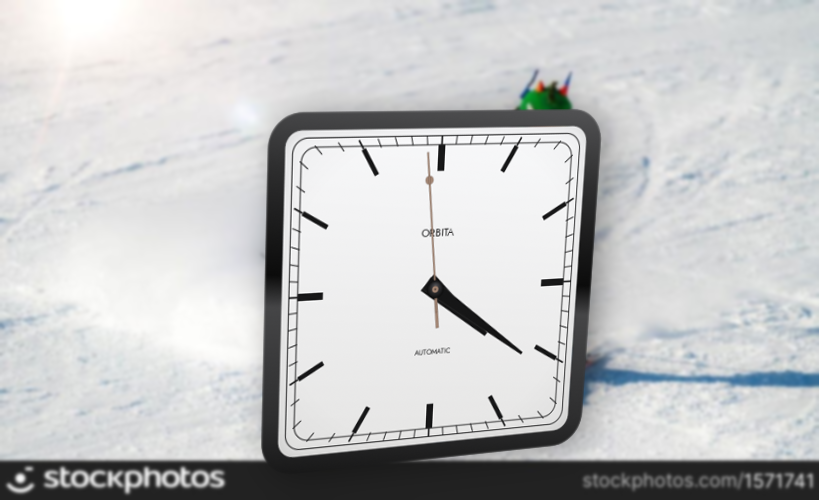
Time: {"hour": 4, "minute": 20, "second": 59}
